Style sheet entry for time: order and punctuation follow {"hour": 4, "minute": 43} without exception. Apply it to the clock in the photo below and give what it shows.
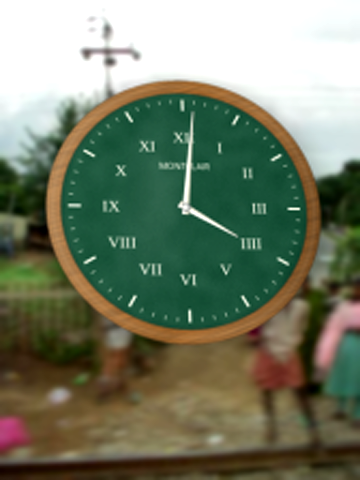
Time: {"hour": 4, "minute": 1}
